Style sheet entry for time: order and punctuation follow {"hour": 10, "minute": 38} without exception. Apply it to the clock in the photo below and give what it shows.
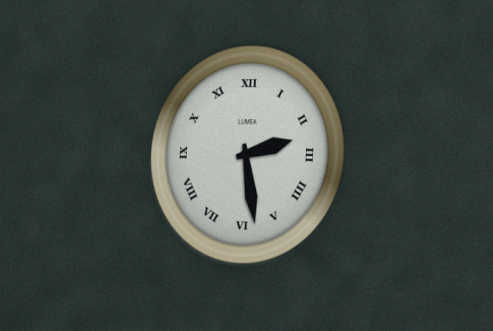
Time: {"hour": 2, "minute": 28}
